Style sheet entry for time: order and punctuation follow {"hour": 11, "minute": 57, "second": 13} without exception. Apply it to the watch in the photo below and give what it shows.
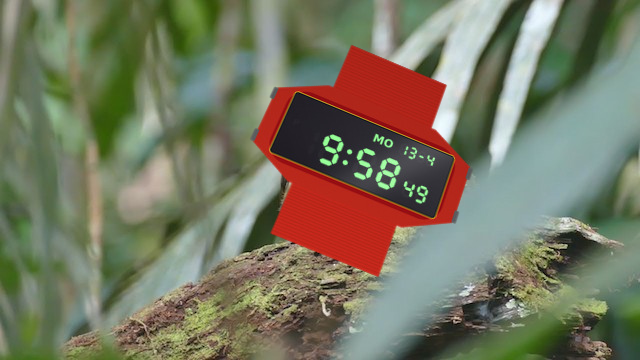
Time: {"hour": 9, "minute": 58, "second": 49}
